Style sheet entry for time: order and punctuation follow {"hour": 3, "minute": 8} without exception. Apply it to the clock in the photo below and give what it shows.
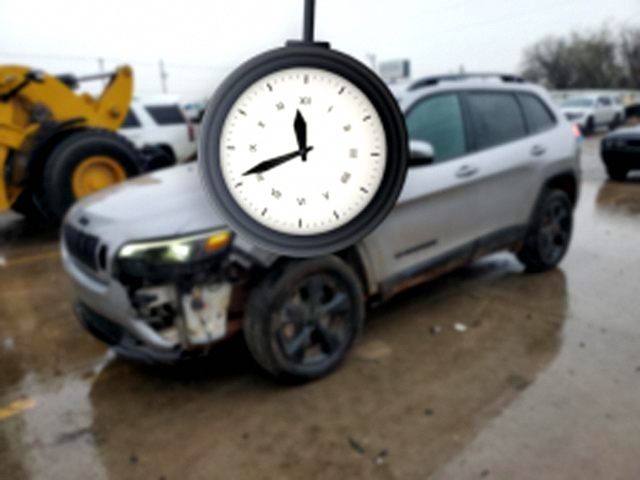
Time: {"hour": 11, "minute": 41}
